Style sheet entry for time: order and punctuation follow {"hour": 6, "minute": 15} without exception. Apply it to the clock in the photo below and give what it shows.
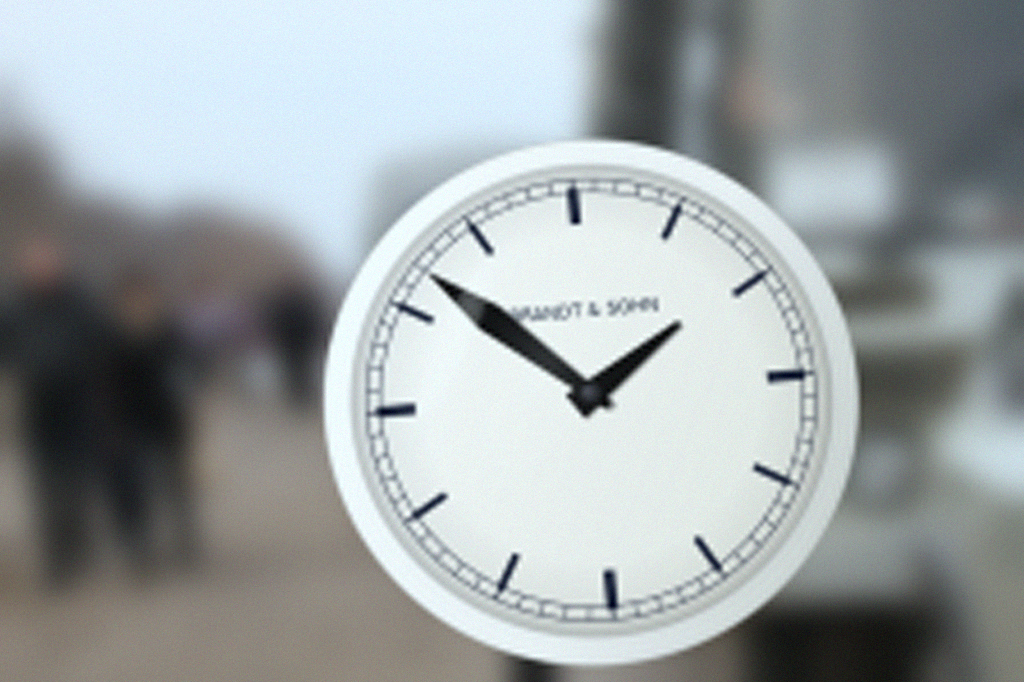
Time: {"hour": 1, "minute": 52}
